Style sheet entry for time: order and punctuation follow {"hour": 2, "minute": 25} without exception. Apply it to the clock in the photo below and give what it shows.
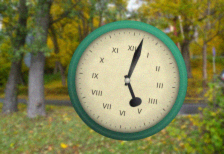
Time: {"hour": 5, "minute": 2}
